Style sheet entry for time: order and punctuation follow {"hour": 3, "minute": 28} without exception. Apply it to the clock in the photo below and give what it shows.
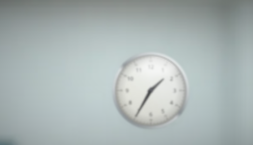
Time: {"hour": 1, "minute": 35}
